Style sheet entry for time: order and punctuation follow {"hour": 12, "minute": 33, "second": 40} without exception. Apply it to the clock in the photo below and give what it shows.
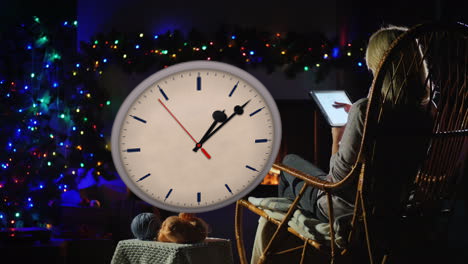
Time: {"hour": 1, "minute": 7, "second": 54}
